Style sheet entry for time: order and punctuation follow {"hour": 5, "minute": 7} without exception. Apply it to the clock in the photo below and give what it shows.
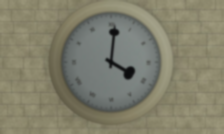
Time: {"hour": 4, "minute": 1}
